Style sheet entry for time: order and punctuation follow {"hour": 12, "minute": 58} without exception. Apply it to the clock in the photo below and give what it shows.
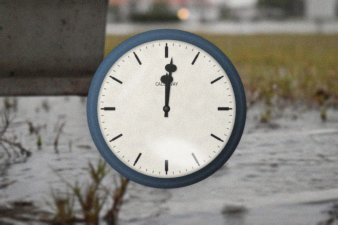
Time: {"hour": 12, "minute": 1}
